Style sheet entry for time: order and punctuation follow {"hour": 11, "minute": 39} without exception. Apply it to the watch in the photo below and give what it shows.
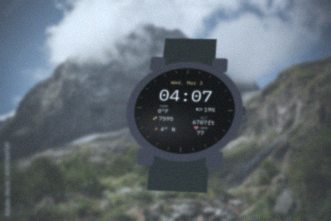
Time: {"hour": 4, "minute": 7}
